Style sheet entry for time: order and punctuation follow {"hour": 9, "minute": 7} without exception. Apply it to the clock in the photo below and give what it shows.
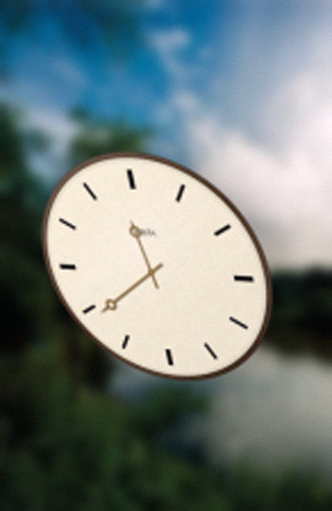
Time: {"hour": 11, "minute": 39}
